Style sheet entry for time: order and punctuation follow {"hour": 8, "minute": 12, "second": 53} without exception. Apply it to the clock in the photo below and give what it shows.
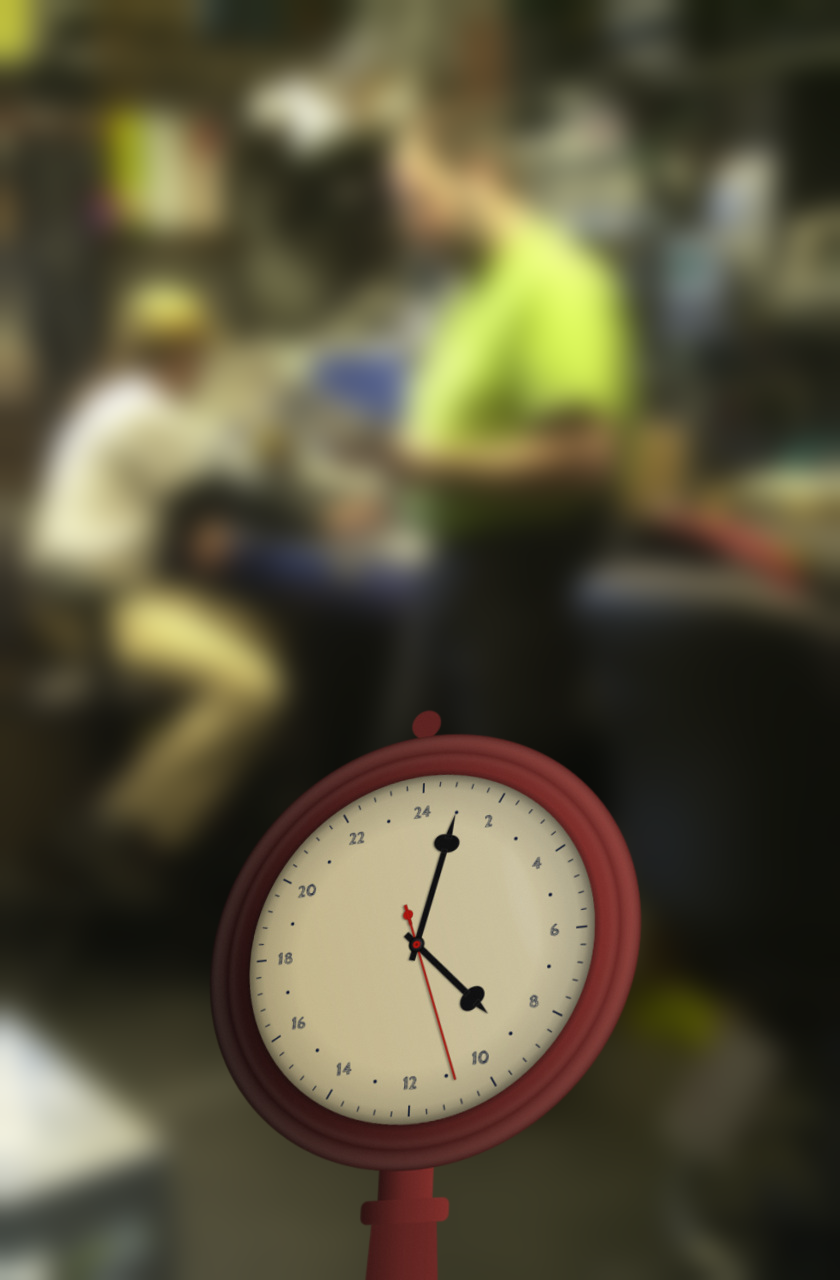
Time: {"hour": 9, "minute": 2, "second": 27}
